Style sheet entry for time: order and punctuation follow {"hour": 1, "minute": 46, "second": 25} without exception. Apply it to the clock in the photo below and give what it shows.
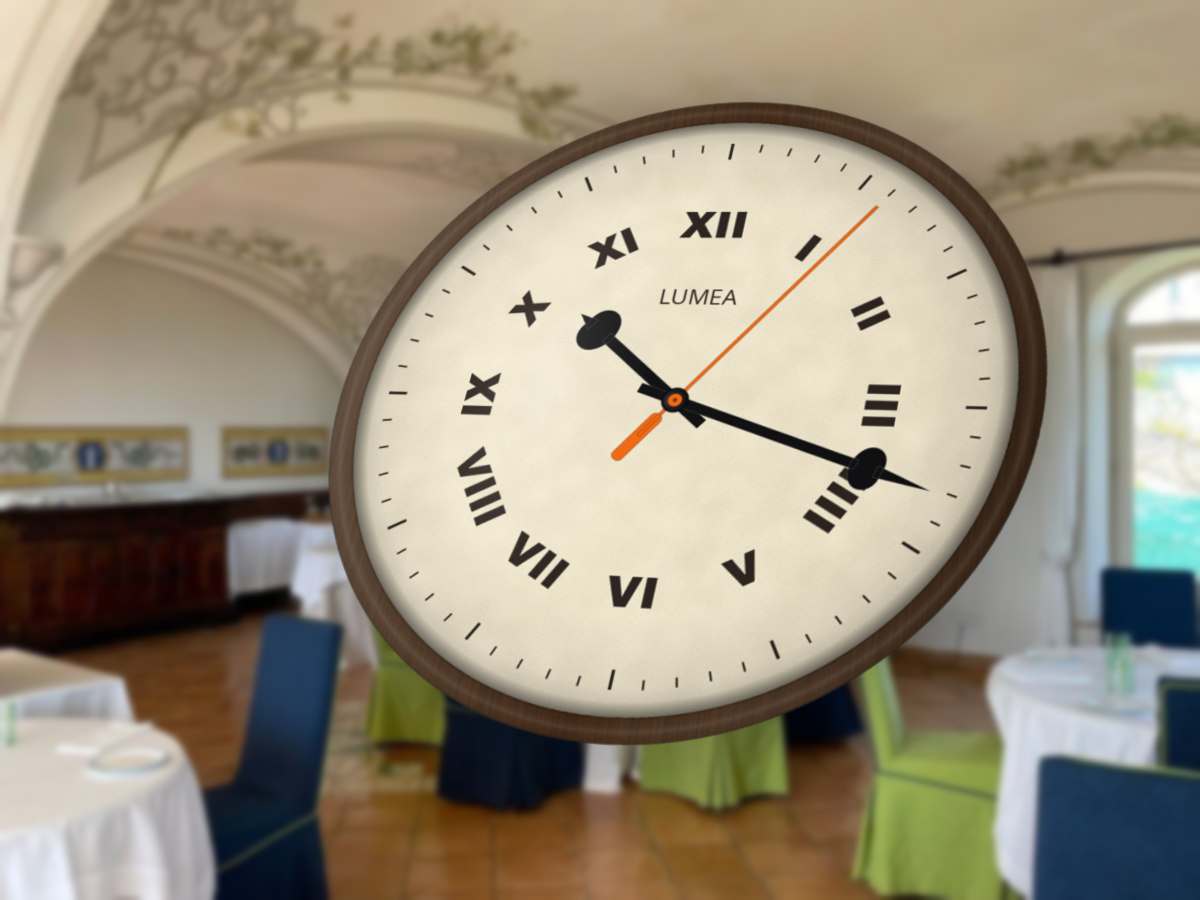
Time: {"hour": 10, "minute": 18, "second": 6}
